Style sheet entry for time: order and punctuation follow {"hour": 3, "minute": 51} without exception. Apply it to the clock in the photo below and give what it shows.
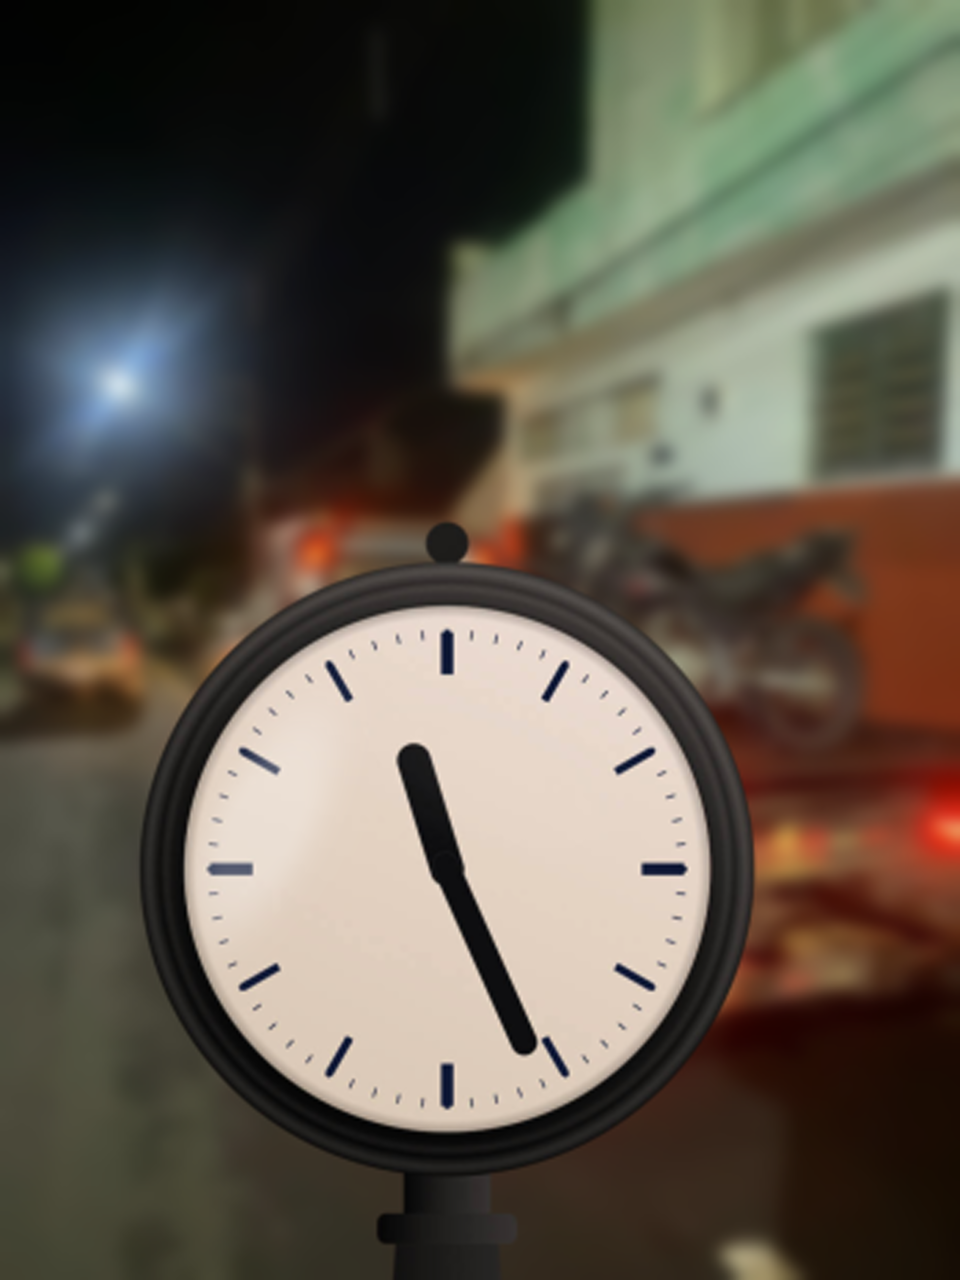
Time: {"hour": 11, "minute": 26}
